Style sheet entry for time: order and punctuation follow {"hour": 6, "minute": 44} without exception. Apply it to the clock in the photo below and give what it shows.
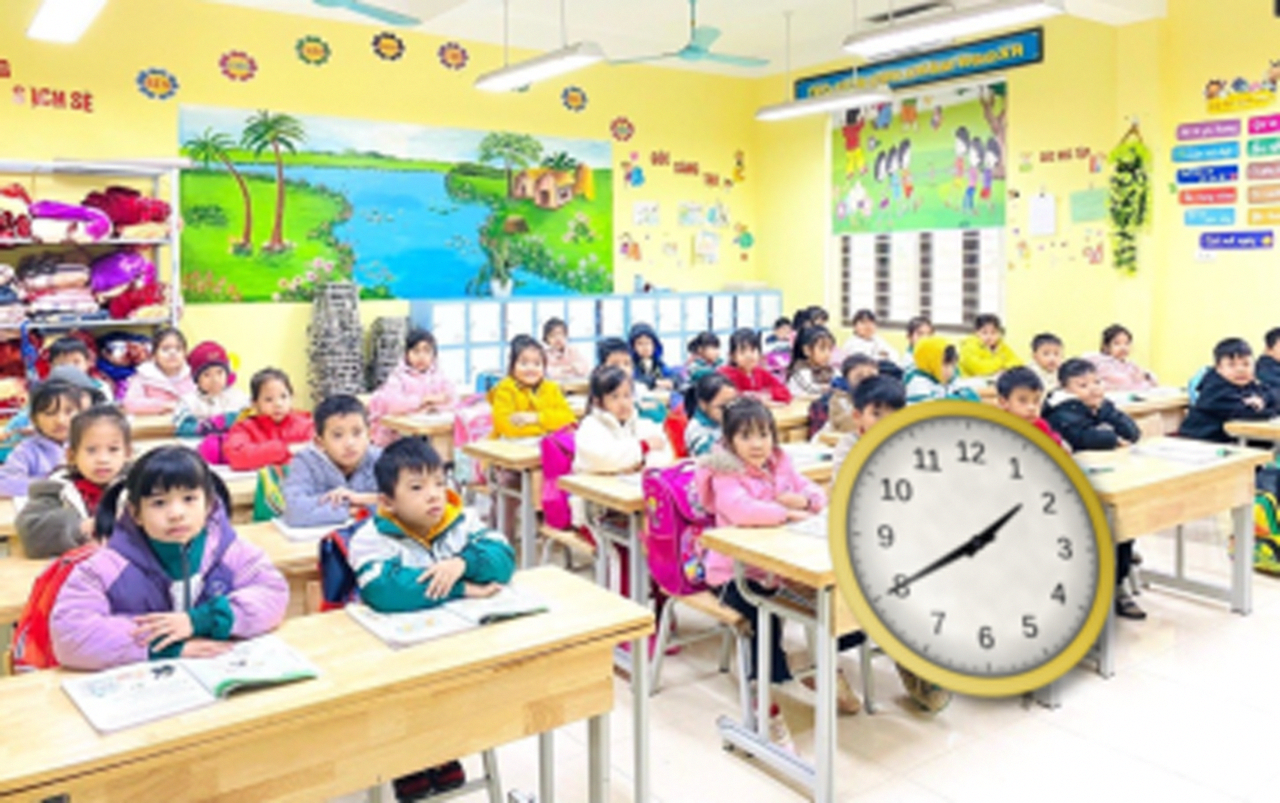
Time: {"hour": 1, "minute": 40}
